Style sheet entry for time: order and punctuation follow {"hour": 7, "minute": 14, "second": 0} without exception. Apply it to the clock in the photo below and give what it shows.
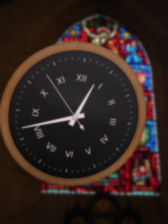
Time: {"hour": 12, "minute": 41, "second": 53}
